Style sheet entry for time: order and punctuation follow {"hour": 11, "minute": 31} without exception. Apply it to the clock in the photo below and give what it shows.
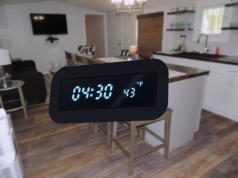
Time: {"hour": 4, "minute": 30}
